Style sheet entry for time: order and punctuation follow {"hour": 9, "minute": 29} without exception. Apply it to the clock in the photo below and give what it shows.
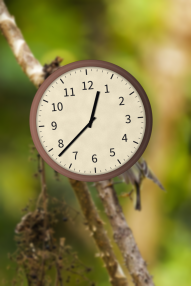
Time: {"hour": 12, "minute": 38}
